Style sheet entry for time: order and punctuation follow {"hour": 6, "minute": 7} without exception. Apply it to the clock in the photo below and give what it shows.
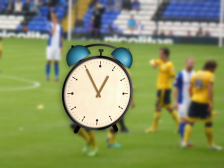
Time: {"hour": 12, "minute": 55}
